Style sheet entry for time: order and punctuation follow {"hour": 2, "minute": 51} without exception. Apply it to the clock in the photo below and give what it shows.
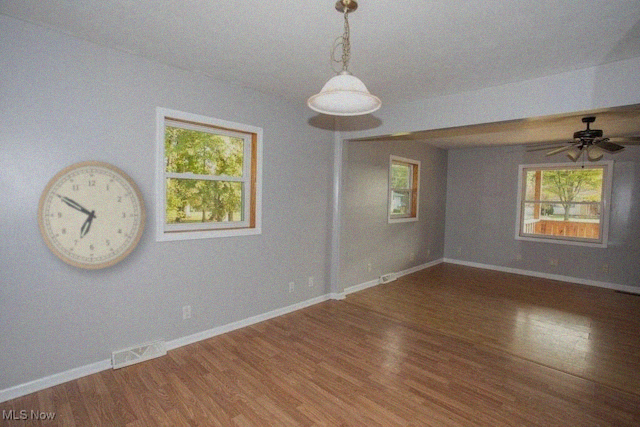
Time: {"hour": 6, "minute": 50}
